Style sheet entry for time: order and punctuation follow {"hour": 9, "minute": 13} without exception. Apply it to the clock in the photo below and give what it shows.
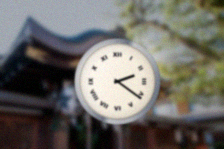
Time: {"hour": 2, "minute": 21}
